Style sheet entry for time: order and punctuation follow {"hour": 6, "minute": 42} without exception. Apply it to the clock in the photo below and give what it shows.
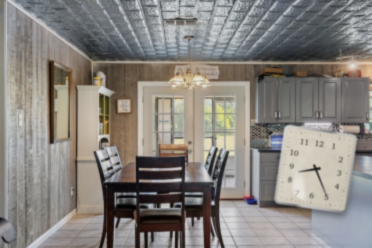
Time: {"hour": 8, "minute": 25}
